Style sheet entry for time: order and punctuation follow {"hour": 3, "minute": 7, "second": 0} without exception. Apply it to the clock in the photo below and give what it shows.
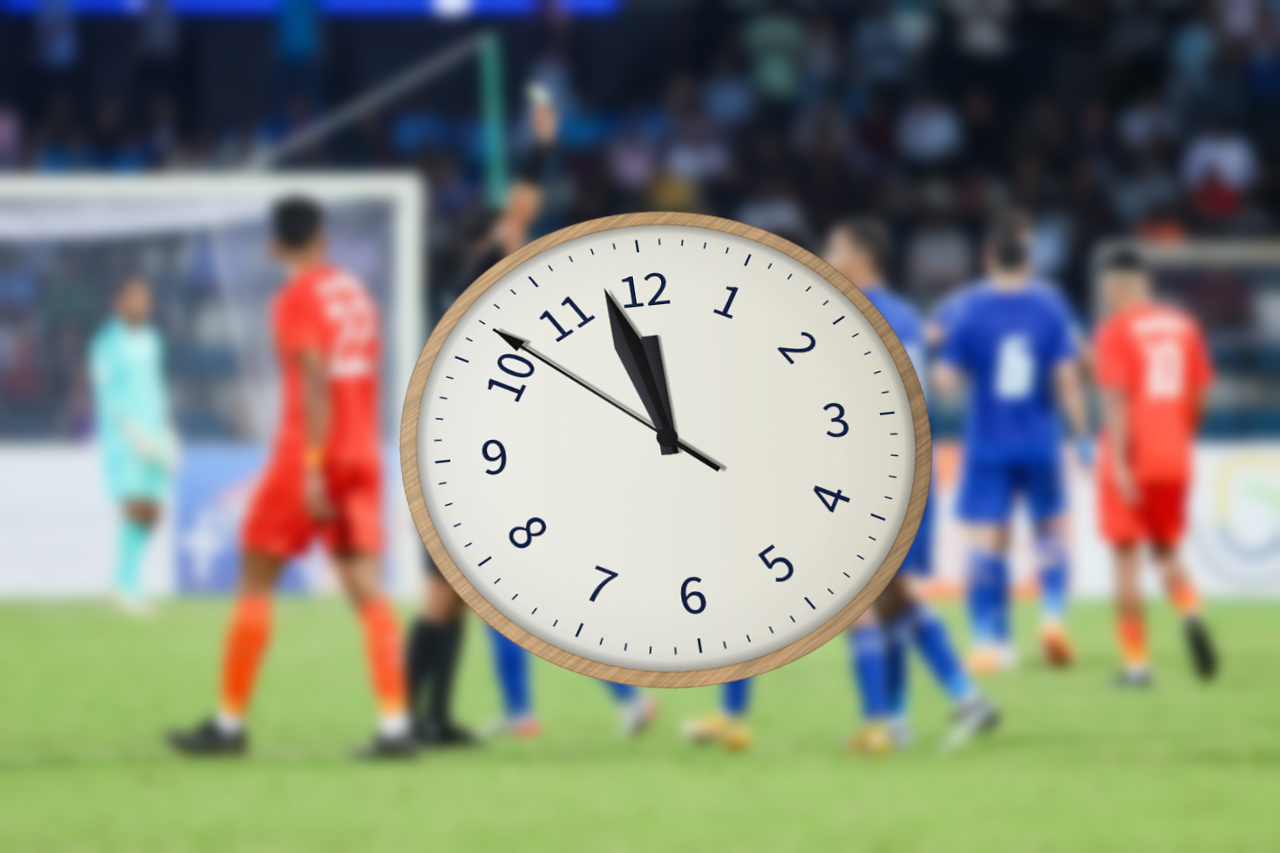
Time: {"hour": 11, "minute": 57, "second": 52}
